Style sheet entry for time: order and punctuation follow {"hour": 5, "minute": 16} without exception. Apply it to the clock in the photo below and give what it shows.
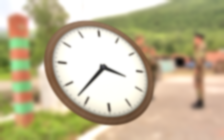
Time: {"hour": 3, "minute": 37}
